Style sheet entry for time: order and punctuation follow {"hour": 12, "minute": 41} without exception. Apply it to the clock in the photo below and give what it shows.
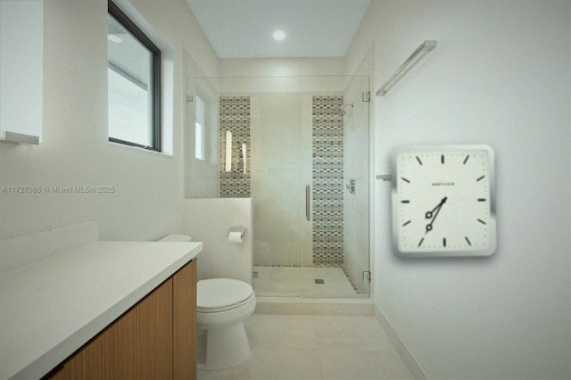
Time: {"hour": 7, "minute": 35}
